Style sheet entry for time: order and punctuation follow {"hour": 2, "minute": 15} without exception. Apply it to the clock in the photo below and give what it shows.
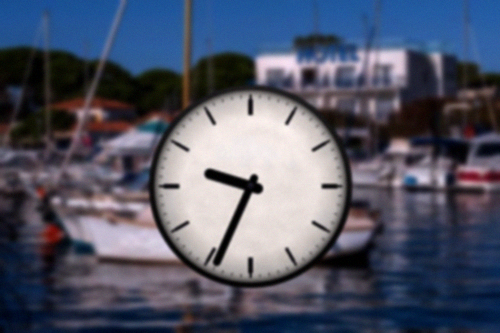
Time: {"hour": 9, "minute": 34}
